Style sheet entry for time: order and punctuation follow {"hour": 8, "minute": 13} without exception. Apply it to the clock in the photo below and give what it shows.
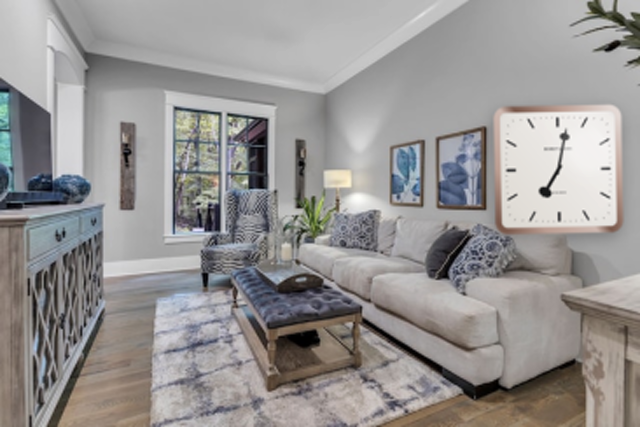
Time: {"hour": 7, "minute": 2}
